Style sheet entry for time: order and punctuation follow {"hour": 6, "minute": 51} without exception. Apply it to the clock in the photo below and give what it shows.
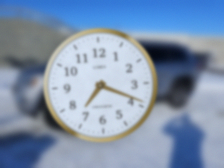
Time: {"hour": 7, "minute": 19}
